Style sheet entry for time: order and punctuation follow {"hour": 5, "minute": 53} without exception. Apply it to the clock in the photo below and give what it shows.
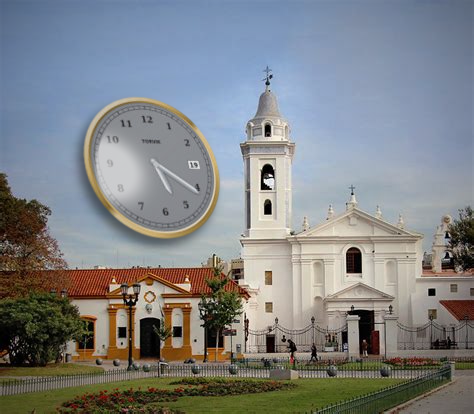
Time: {"hour": 5, "minute": 21}
